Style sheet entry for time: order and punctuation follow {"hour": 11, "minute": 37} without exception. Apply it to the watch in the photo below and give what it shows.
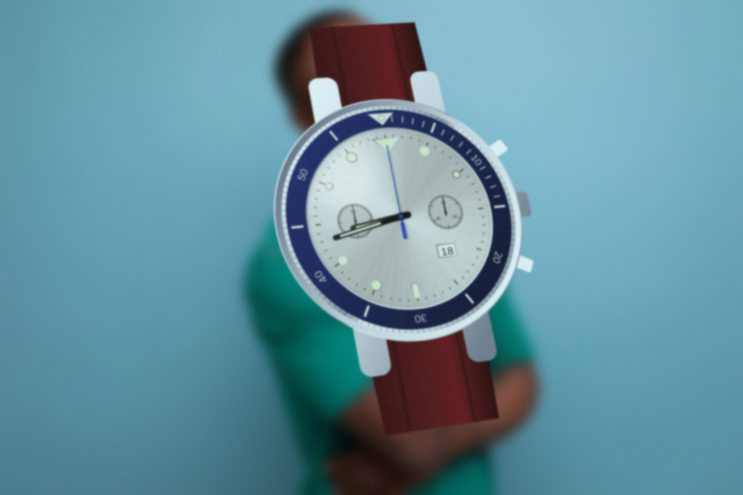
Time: {"hour": 8, "minute": 43}
